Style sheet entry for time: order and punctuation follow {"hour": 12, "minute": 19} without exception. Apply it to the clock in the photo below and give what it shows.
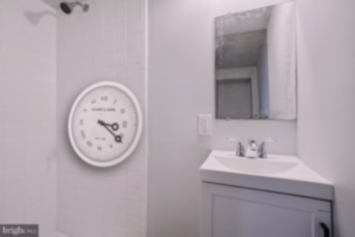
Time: {"hour": 3, "minute": 21}
